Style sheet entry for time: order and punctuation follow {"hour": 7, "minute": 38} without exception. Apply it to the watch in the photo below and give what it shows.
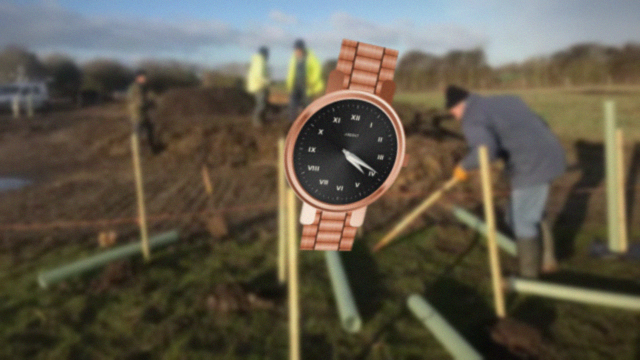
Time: {"hour": 4, "minute": 19}
